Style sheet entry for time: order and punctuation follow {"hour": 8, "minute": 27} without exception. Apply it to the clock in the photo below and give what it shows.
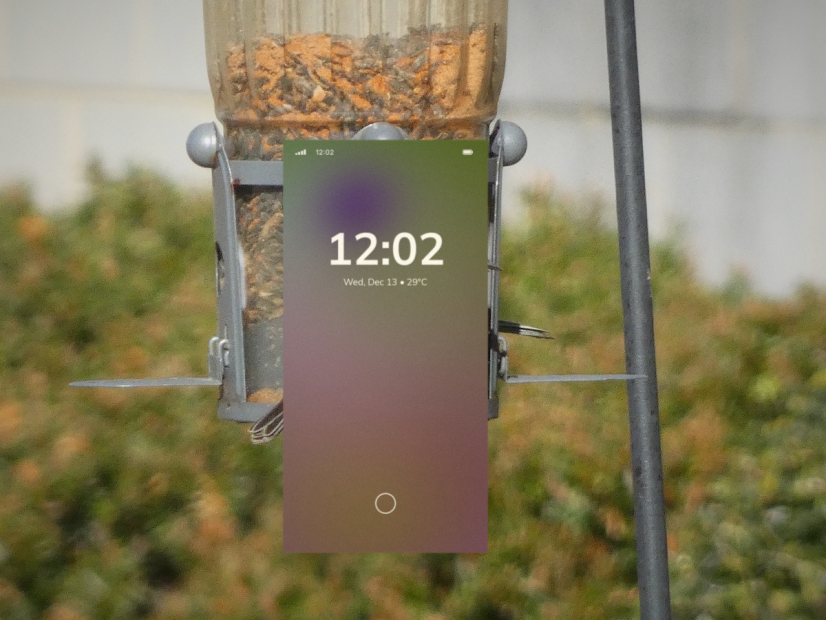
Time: {"hour": 12, "minute": 2}
